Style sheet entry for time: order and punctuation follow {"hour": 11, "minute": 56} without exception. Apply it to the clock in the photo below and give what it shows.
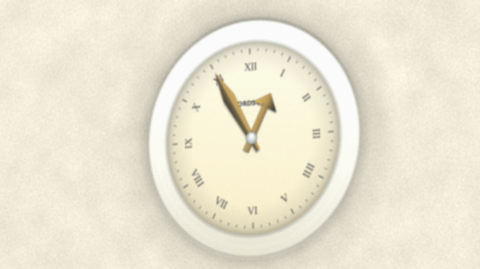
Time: {"hour": 12, "minute": 55}
